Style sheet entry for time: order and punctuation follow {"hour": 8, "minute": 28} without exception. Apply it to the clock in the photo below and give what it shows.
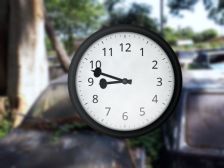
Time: {"hour": 8, "minute": 48}
